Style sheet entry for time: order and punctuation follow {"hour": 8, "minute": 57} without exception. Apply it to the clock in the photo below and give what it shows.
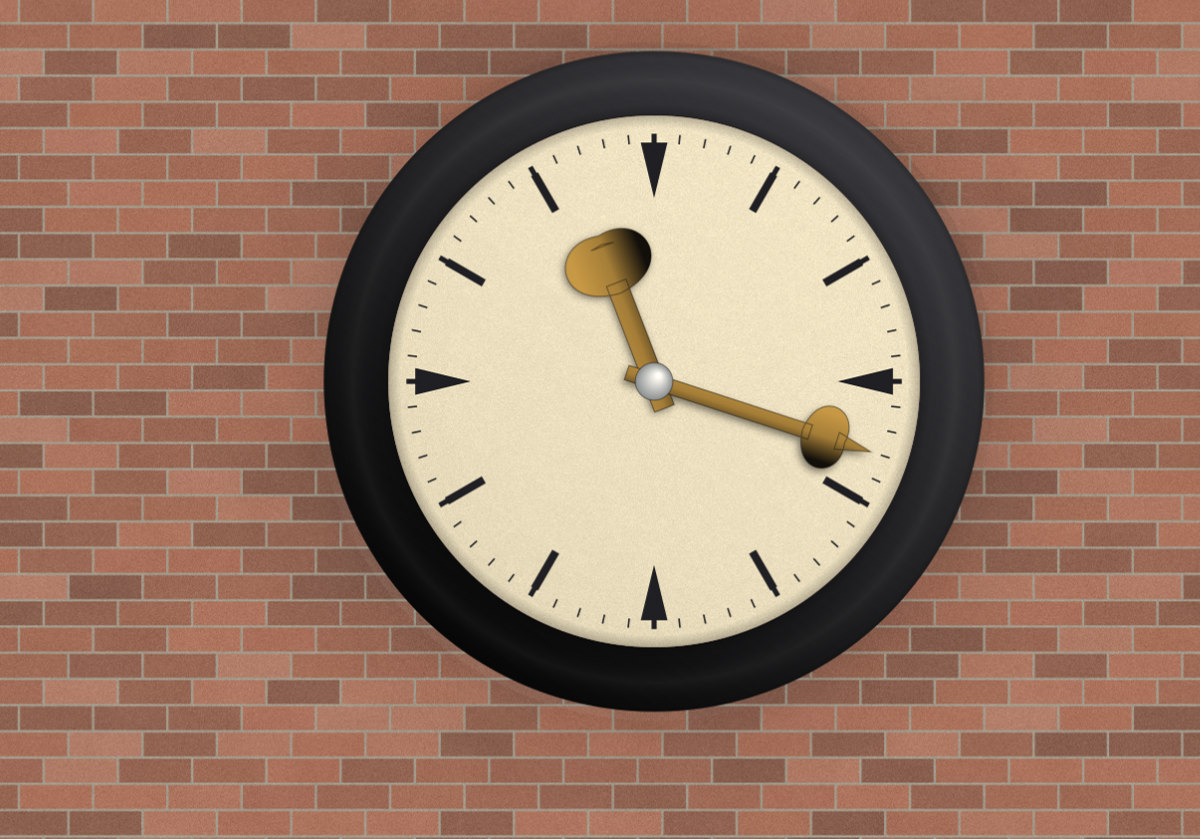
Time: {"hour": 11, "minute": 18}
